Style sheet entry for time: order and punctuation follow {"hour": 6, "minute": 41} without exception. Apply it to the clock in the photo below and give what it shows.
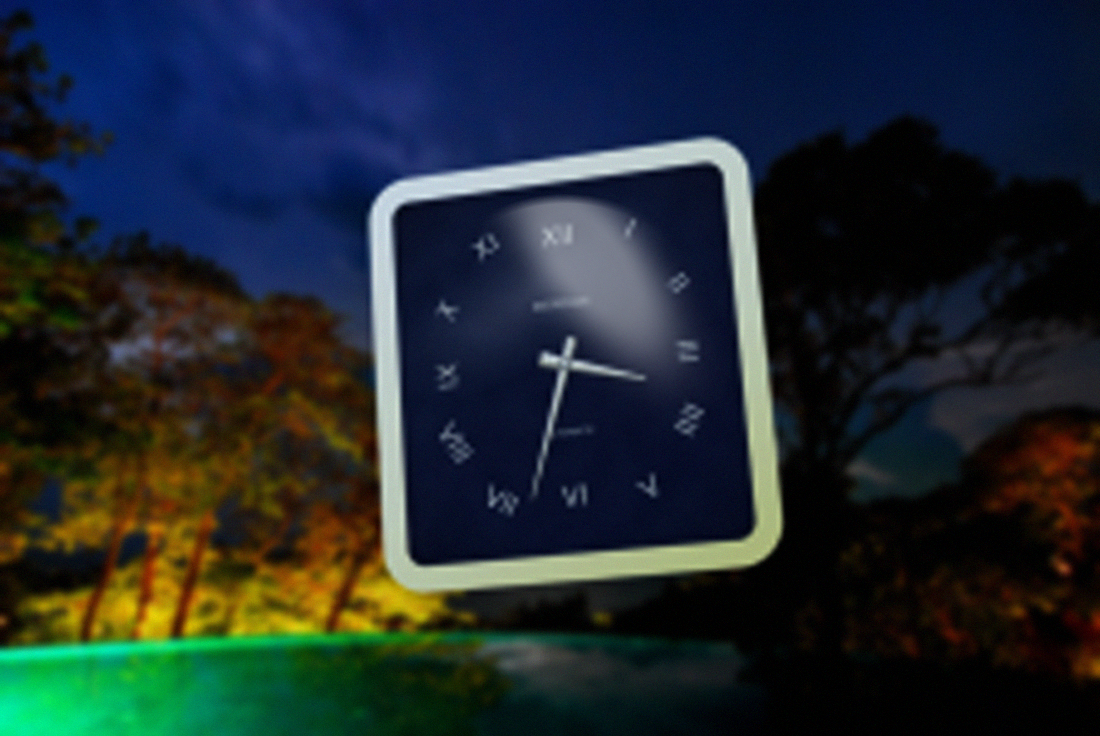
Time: {"hour": 3, "minute": 33}
